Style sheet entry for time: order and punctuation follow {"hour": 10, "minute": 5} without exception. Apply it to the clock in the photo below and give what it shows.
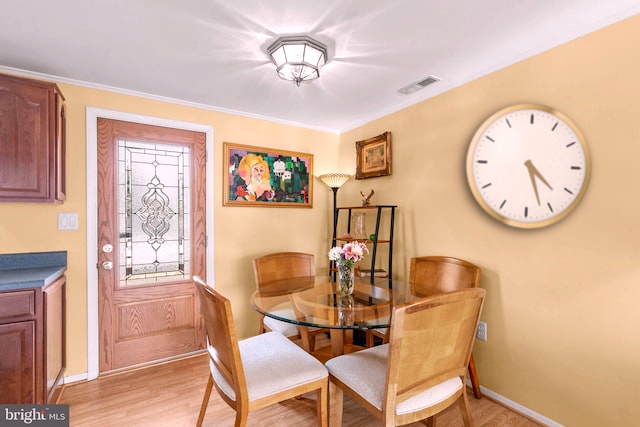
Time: {"hour": 4, "minute": 27}
